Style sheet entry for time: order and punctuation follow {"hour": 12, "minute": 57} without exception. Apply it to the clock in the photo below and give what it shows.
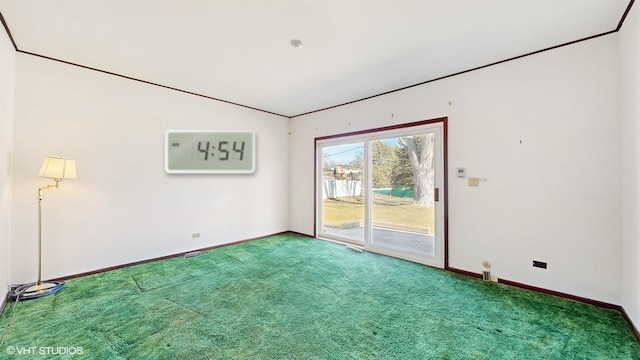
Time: {"hour": 4, "minute": 54}
